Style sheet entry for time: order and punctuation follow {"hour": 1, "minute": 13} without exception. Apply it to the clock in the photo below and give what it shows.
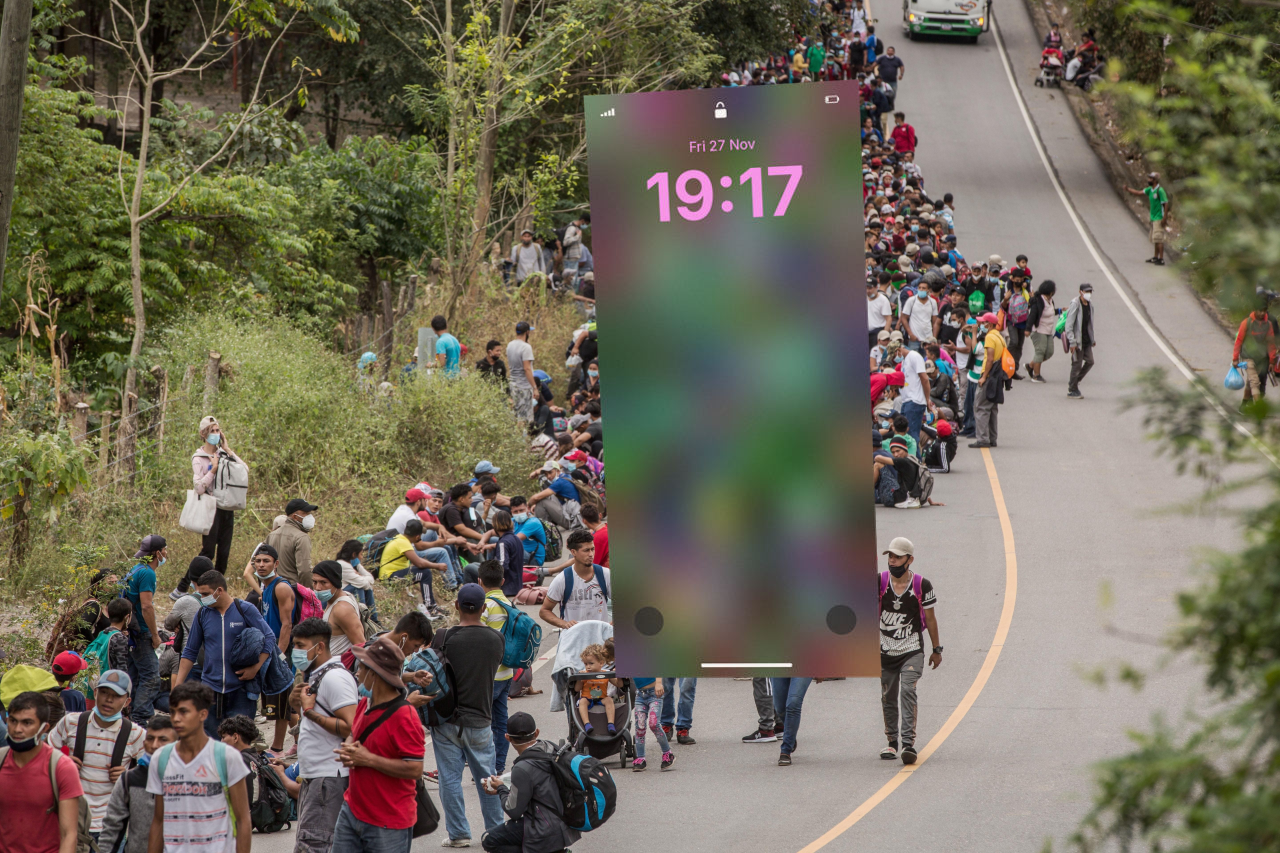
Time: {"hour": 19, "minute": 17}
